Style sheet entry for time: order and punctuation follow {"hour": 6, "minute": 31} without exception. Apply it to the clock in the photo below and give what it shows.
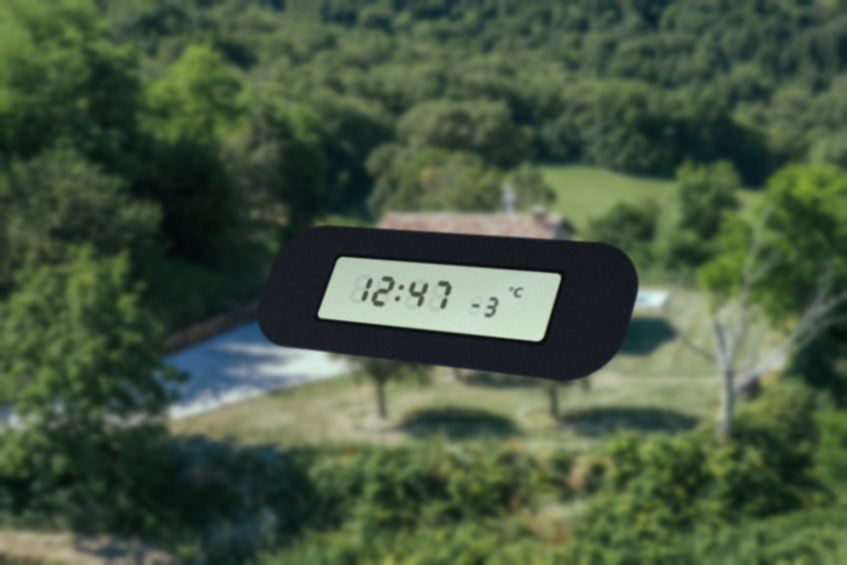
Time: {"hour": 12, "minute": 47}
